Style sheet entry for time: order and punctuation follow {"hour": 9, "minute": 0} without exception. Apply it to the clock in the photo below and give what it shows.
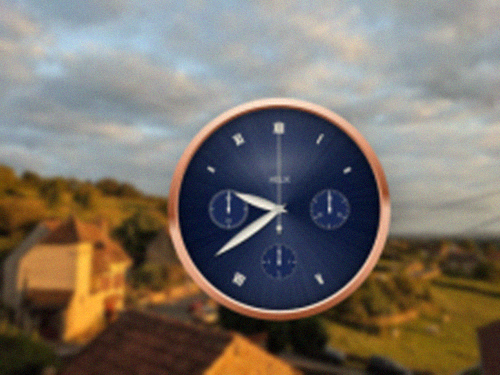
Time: {"hour": 9, "minute": 39}
